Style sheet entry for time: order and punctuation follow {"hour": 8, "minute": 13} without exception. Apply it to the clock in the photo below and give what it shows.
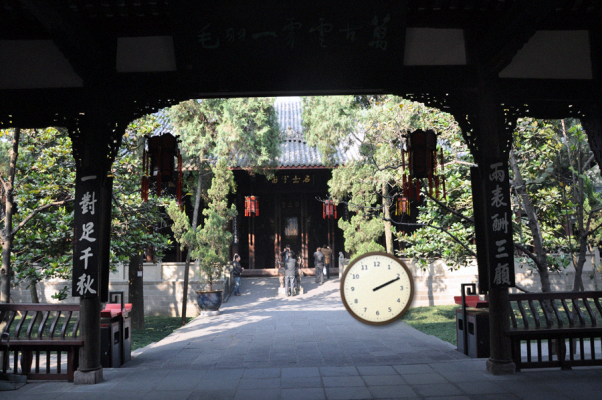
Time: {"hour": 2, "minute": 11}
